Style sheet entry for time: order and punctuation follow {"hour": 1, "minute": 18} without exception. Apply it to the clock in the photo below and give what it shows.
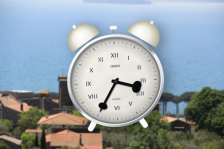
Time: {"hour": 3, "minute": 35}
